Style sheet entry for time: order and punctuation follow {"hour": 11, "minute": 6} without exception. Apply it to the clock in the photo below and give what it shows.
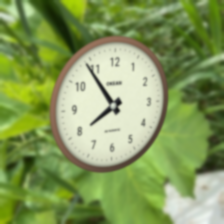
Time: {"hour": 7, "minute": 54}
